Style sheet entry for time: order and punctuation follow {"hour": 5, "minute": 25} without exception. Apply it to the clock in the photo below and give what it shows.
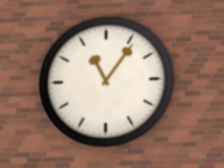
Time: {"hour": 11, "minute": 6}
